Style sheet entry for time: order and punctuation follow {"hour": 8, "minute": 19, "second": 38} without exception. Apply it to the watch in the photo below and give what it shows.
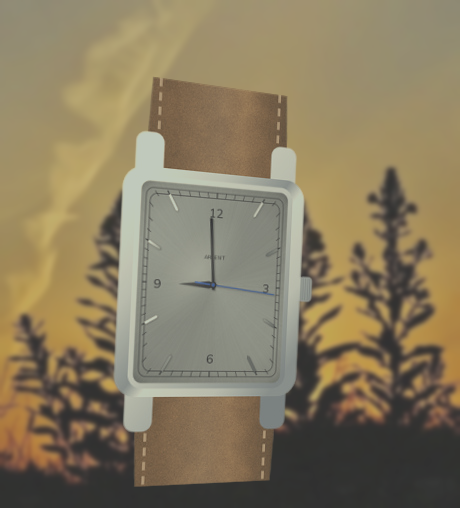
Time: {"hour": 8, "minute": 59, "second": 16}
